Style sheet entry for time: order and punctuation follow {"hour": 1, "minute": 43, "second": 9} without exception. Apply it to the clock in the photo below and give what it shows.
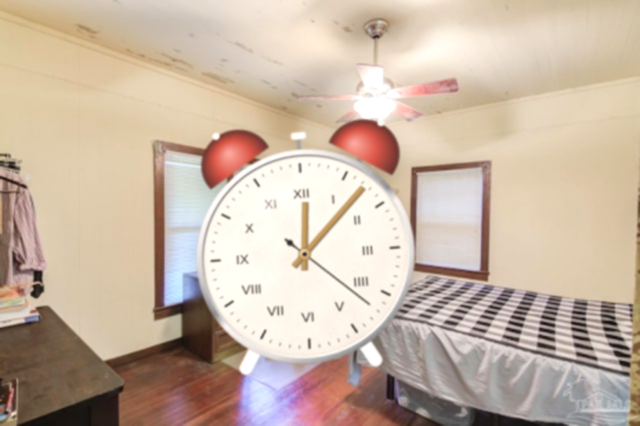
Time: {"hour": 12, "minute": 7, "second": 22}
